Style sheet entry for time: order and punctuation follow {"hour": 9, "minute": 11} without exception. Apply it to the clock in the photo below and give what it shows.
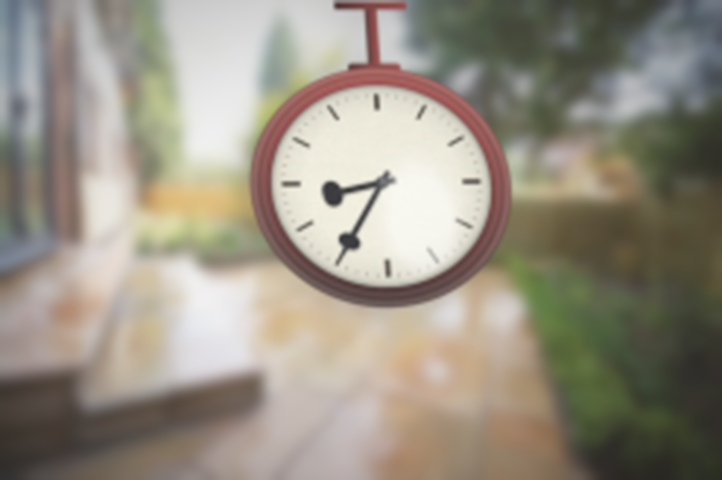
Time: {"hour": 8, "minute": 35}
